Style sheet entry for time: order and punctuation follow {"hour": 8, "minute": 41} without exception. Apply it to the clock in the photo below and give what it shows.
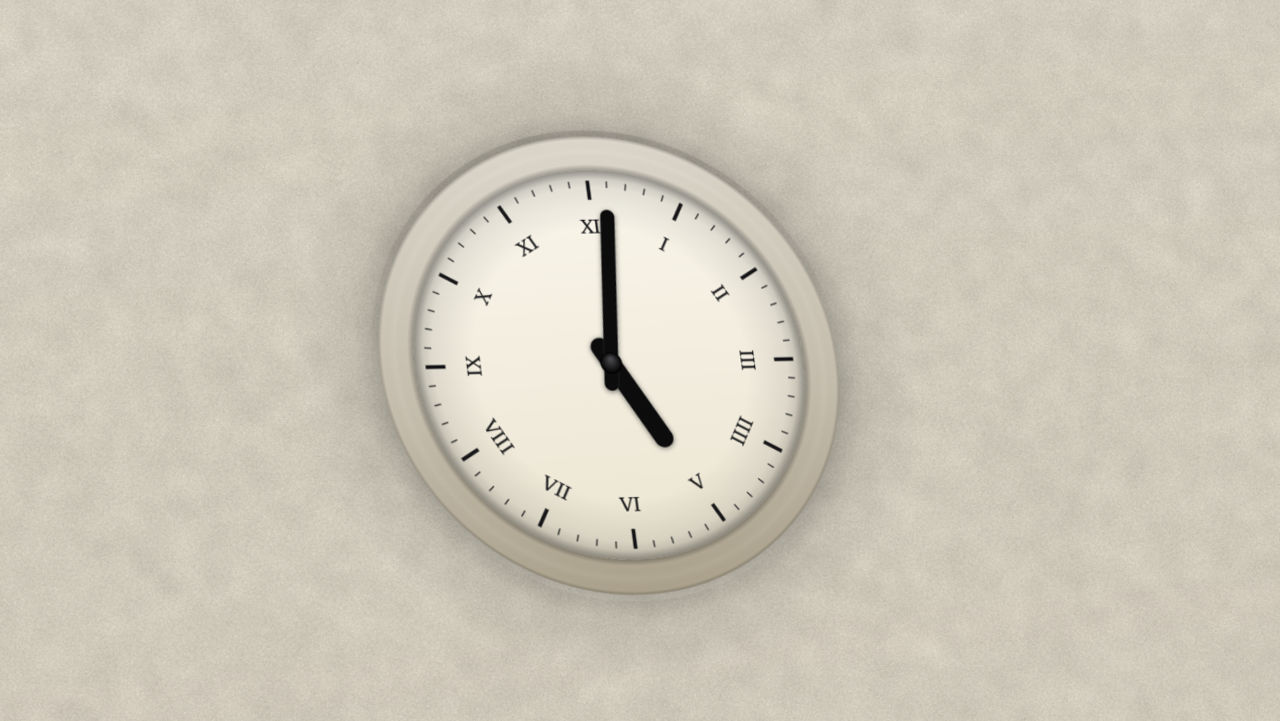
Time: {"hour": 5, "minute": 1}
